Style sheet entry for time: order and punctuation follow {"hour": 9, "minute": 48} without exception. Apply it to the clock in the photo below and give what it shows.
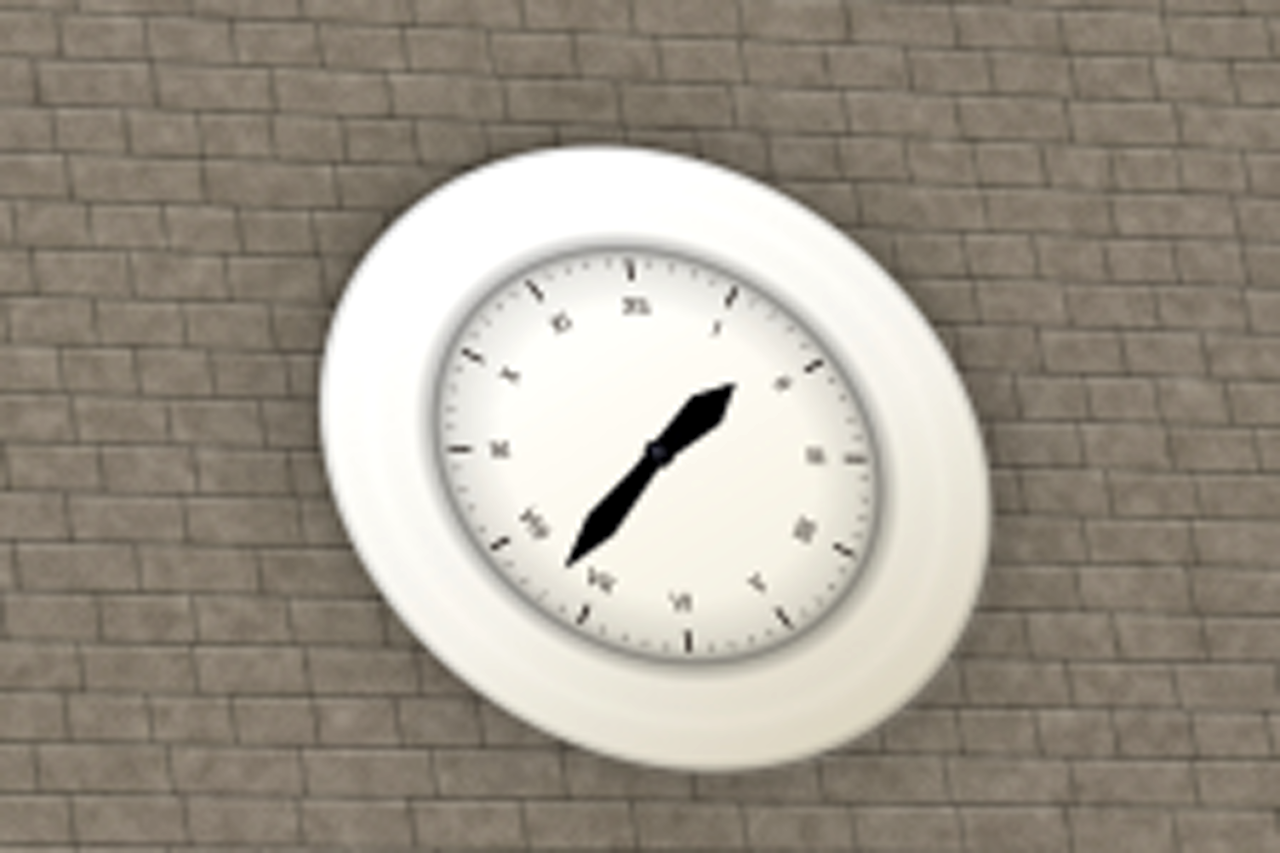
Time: {"hour": 1, "minute": 37}
